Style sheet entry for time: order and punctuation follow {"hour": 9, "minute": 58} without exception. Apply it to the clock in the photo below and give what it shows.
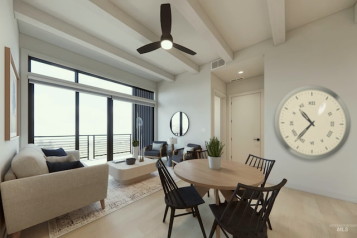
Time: {"hour": 10, "minute": 37}
